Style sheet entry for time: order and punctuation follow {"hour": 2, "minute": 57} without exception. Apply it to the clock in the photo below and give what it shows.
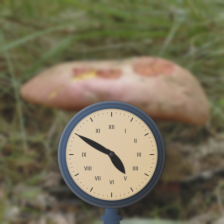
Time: {"hour": 4, "minute": 50}
